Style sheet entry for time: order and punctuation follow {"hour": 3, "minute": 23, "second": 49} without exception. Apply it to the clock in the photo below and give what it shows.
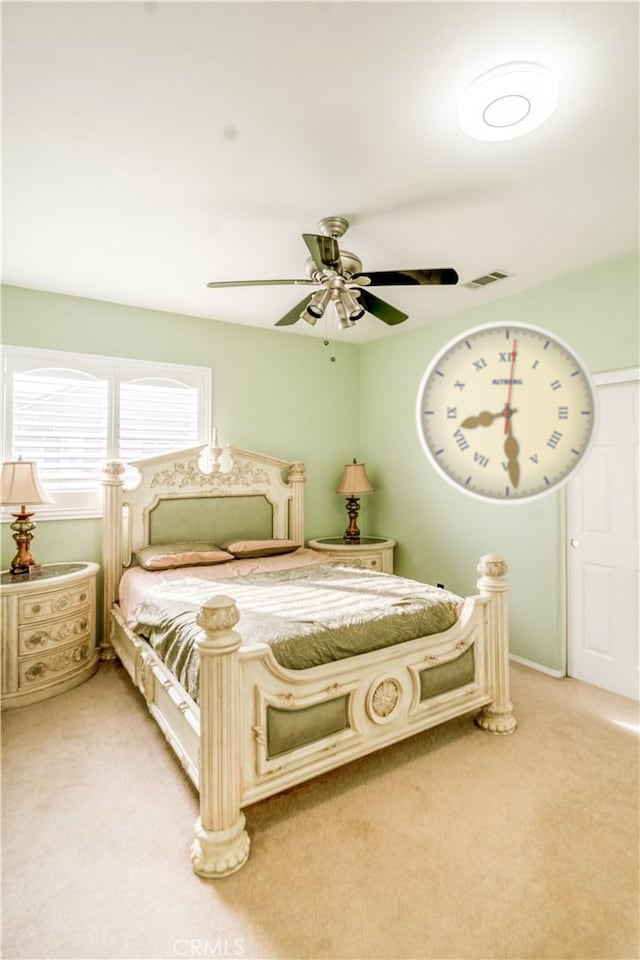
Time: {"hour": 8, "minute": 29, "second": 1}
